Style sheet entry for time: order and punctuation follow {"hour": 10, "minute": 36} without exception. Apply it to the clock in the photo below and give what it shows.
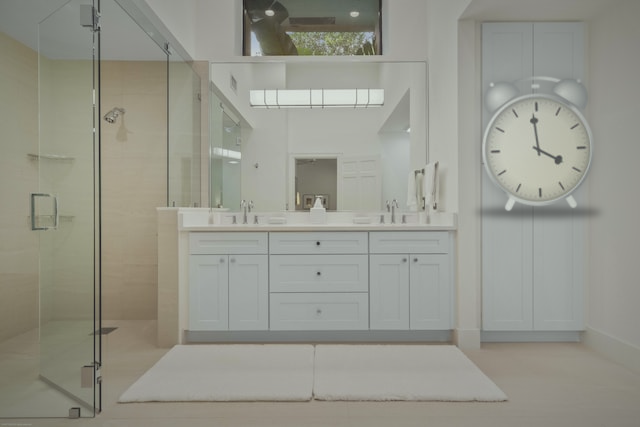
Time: {"hour": 3, "minute": 59}
